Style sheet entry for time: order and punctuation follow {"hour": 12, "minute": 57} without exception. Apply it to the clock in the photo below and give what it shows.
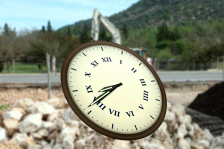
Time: {"hour": 8, "minute": 41}
